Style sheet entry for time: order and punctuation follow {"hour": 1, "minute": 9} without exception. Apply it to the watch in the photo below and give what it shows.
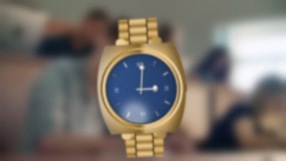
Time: {"hour": 3, "minute": 1}
